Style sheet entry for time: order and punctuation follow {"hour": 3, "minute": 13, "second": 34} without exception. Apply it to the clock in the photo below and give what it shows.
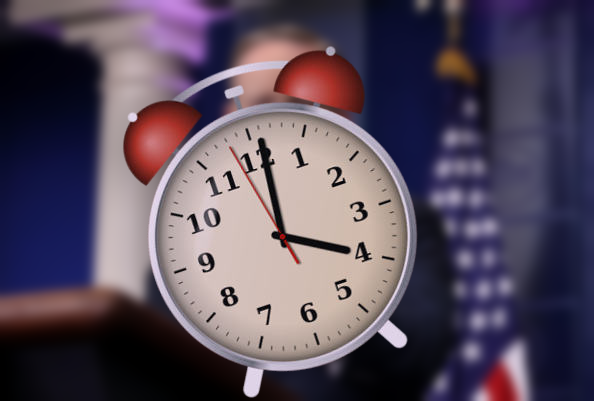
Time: {"hour": 4, "minute": 0, "second": 58}
